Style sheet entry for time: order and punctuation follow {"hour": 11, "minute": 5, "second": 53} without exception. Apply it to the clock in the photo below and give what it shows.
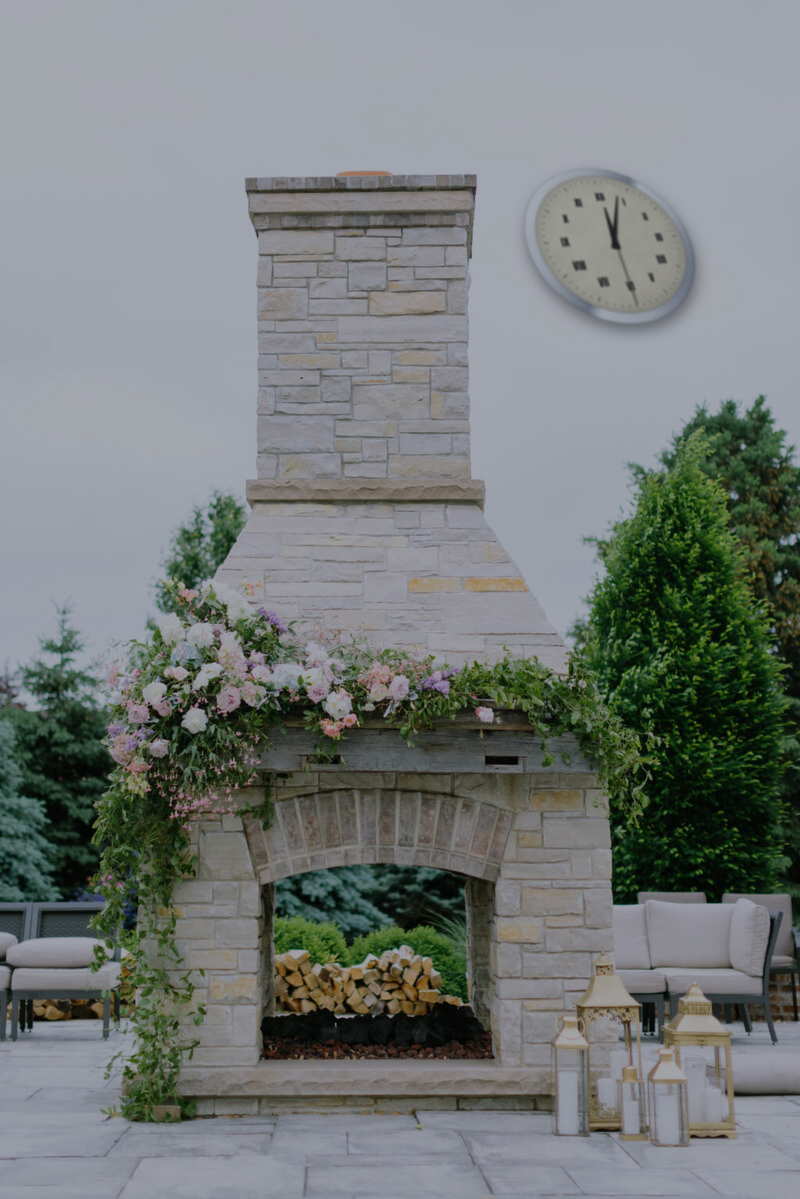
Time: {"hour": 12, "minute": 3, "second": 30}
